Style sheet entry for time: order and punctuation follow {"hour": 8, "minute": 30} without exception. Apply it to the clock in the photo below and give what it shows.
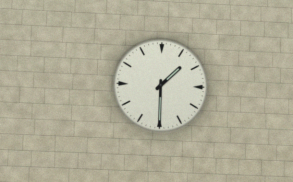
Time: {"hour": 1, "minute": 30}
